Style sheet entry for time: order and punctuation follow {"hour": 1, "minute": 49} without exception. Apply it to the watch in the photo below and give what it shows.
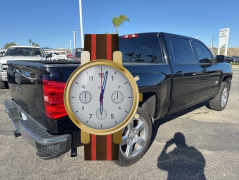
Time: {"hour": 6, "minute": 2}
